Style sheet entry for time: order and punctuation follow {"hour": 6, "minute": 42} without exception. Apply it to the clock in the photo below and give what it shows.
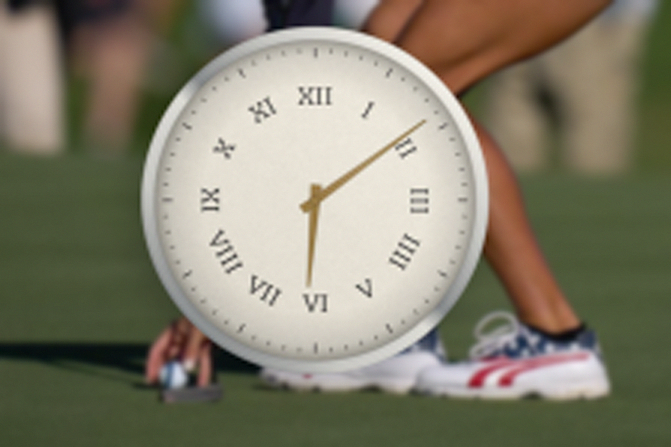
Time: {"hour": 6, "minute": 9}
